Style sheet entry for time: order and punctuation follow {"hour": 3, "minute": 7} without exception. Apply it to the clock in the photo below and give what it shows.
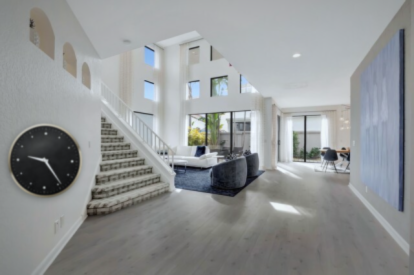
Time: {"hour": 9, "minute": 24}
